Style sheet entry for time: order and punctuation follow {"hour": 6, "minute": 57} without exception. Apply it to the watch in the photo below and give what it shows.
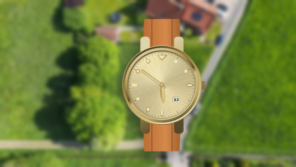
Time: {"hour": 5, "minute": 51}
